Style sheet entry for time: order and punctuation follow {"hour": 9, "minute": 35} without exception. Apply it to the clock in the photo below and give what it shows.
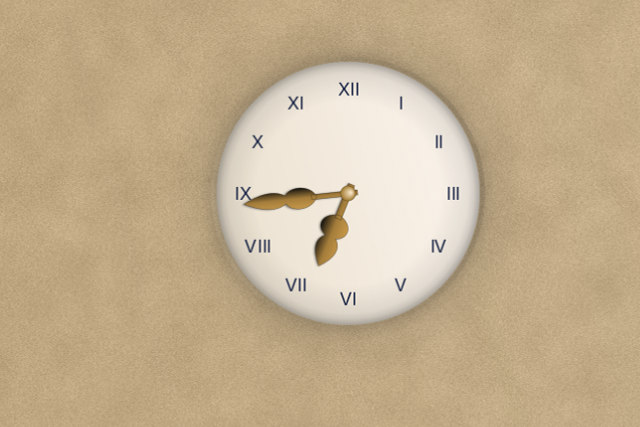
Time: {"hour": 6, "minute": 44}
